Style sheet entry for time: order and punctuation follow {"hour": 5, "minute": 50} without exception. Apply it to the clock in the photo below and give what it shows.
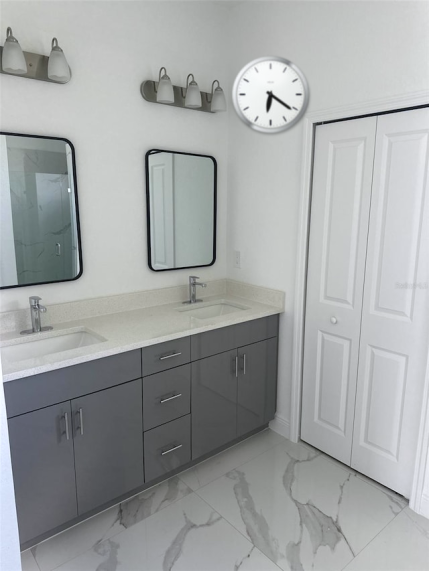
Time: {"hour": 6, "minute": 21}
